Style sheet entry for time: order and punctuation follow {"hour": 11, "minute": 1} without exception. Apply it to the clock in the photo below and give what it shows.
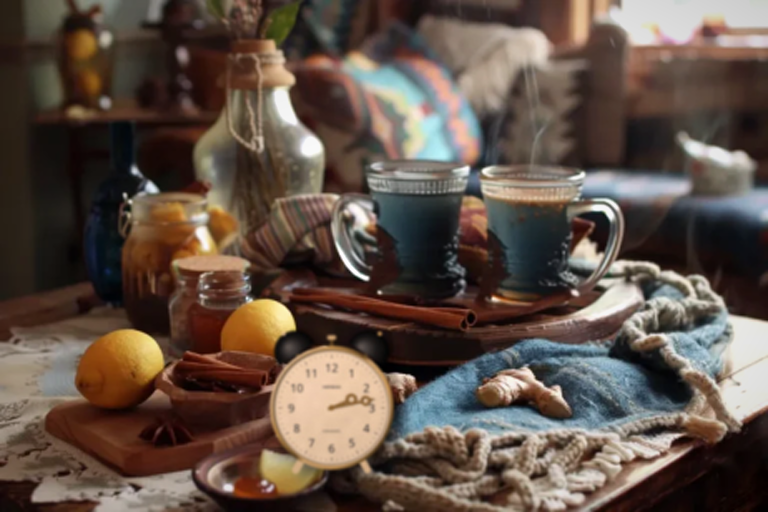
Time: {"hour": 2, "minute": 13}
